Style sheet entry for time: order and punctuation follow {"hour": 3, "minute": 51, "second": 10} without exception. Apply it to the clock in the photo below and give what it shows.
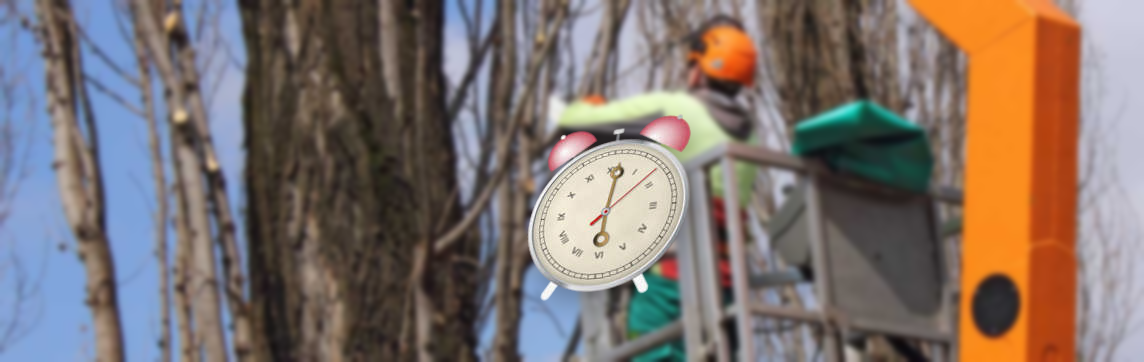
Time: {"hour": 6, "minute": 1, "second": 8}
